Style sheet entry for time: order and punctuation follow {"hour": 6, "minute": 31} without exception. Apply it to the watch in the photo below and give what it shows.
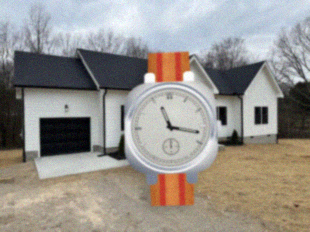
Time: {"hour": 11, "minute": 17}
